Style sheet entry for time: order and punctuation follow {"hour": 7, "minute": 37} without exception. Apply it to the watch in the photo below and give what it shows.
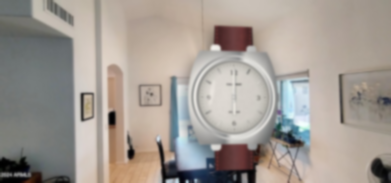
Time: {"hour": 6, "minute": 0}
